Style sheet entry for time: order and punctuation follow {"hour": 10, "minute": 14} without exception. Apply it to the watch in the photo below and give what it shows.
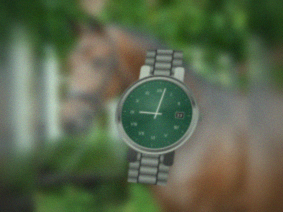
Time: {"hour": 9, "minute": 2}
